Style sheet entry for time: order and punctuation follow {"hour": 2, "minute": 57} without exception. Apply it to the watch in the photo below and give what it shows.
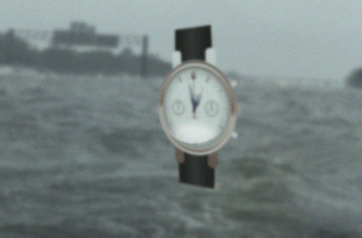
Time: {"hour": 12, "minute": 58}
